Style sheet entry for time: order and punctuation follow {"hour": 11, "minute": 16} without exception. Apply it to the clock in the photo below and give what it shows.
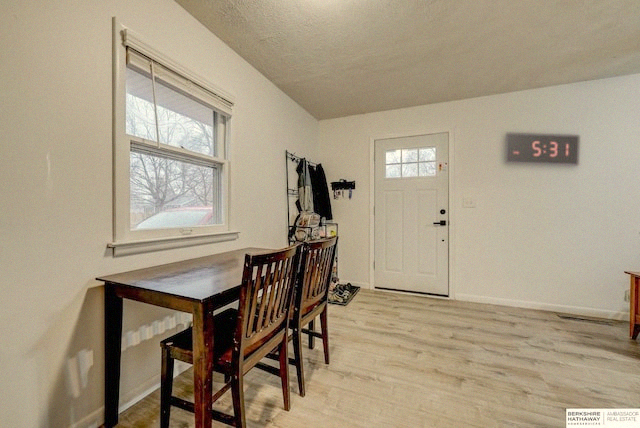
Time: {"hour": 5, "minute": 31}
